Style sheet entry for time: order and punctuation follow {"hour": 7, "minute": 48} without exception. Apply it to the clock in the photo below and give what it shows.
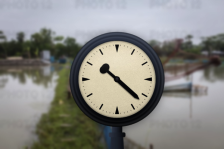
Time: {"hour": 10, "minute": 22}
